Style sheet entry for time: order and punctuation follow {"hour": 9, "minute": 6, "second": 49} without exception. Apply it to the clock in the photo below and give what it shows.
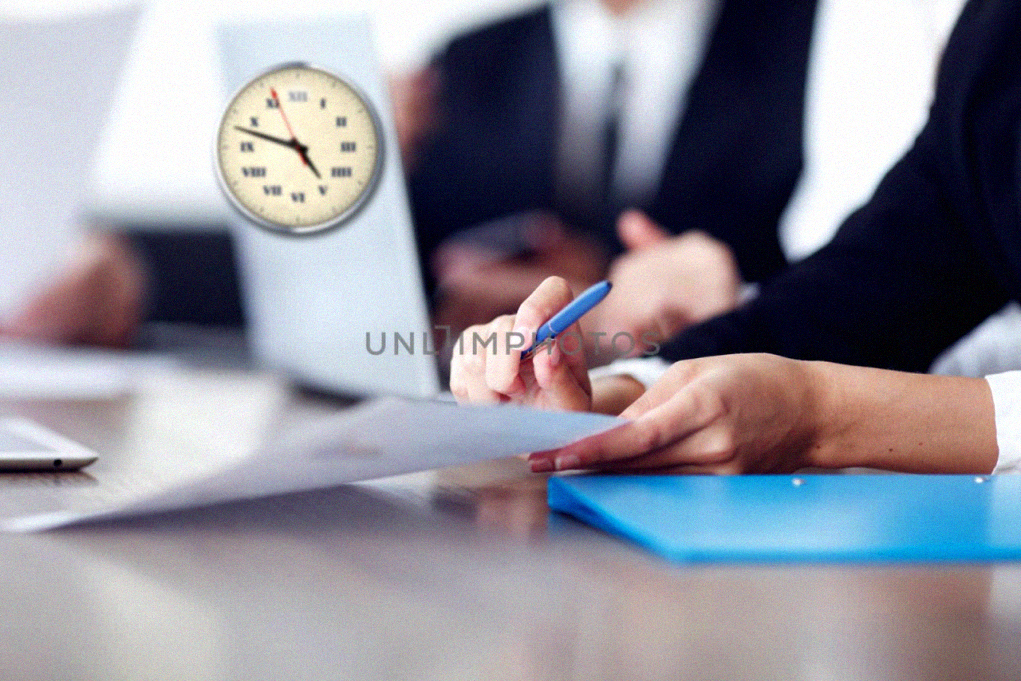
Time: {"hour": 4, "minute": 47, "second": 56}
